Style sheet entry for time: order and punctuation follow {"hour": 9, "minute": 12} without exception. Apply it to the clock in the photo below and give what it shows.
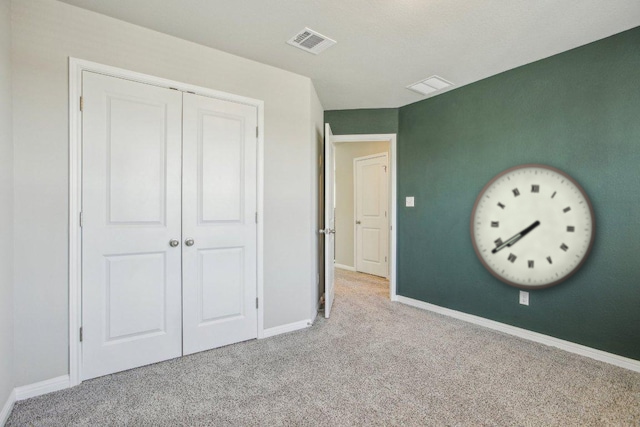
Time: {"hour": 7, "minute": 39}
